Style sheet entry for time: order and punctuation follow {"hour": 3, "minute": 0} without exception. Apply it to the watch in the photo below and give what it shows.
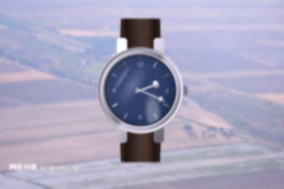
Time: {"hour": 2, "minute": 19}
